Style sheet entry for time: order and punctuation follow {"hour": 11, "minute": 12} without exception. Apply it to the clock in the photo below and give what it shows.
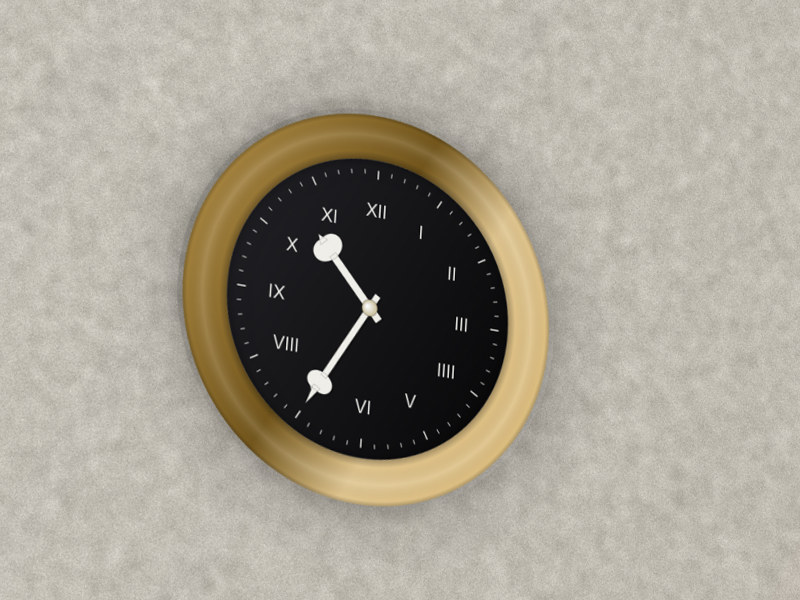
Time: {"hour": 10, "minute": 35}
